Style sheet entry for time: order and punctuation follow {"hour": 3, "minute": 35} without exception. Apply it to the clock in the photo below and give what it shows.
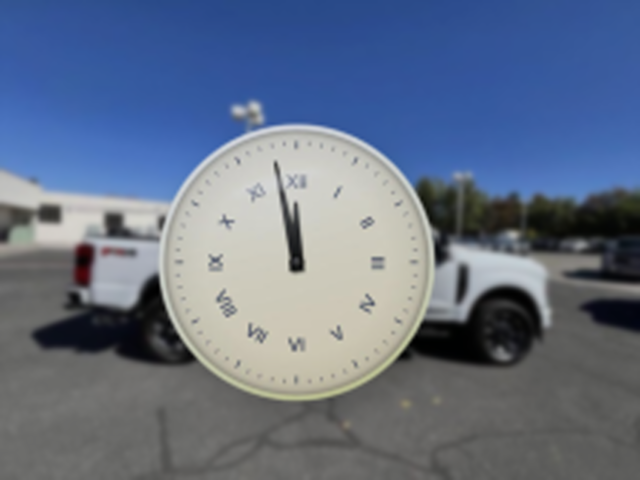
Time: {"hour": 11, "minute": 58}
